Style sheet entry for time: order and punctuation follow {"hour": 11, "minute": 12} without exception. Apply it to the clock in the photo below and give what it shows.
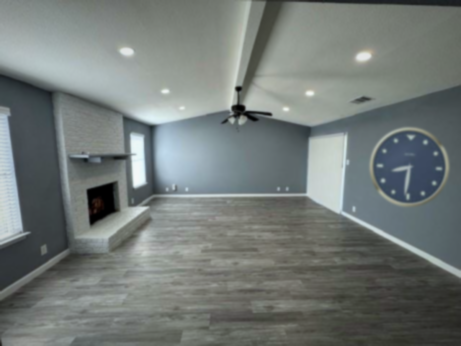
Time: {"hour": 8, "minute": 31}
